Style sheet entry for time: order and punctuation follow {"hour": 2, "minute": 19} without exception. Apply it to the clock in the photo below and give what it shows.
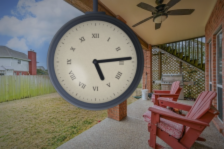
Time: {"hour": 5, "minute": 14}
